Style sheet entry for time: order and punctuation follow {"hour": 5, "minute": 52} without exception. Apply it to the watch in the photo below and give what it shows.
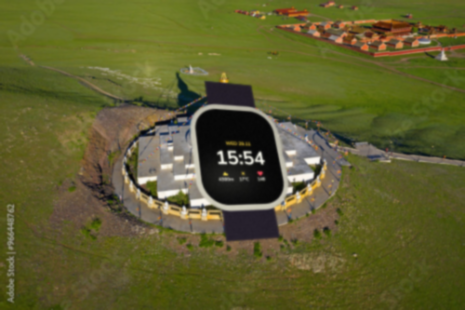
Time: {"hour": 15, "minute": 54}
